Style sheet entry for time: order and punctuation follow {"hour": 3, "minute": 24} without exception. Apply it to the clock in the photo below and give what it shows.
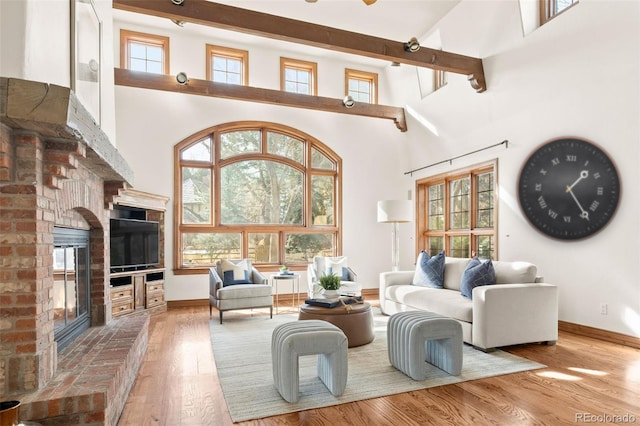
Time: {"hour": 1, "minute": 24}
